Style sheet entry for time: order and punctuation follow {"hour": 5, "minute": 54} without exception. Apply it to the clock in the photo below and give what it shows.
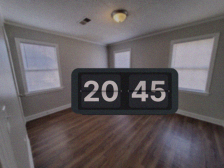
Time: {"hour": 20, "minute": 45}
